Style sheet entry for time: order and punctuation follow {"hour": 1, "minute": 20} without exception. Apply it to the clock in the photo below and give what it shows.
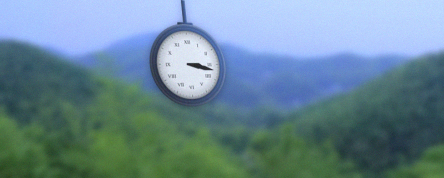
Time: {"hour": 3, "minute": 17}
